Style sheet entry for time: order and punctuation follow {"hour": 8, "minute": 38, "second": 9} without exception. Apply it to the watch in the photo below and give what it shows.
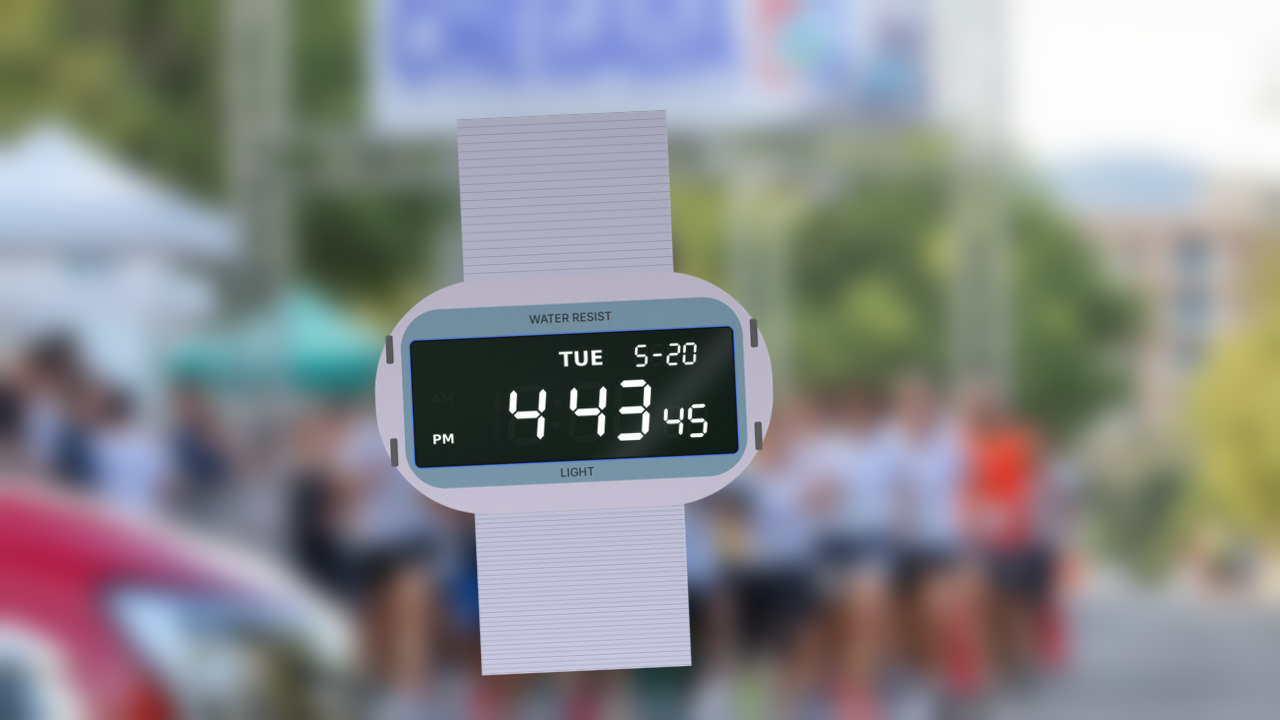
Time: {"hour": 4, "minute": 43, "second": 45}
